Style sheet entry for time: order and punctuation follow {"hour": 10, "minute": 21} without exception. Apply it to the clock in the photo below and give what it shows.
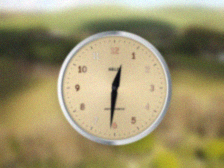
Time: {"hour": 12, "minute": 31}
